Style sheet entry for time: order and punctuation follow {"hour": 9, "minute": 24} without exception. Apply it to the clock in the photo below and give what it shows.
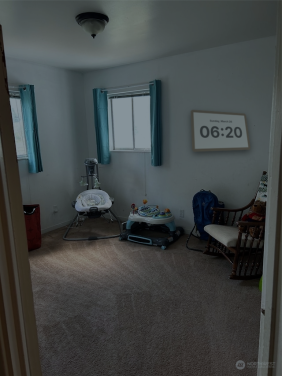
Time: {"hour": 6, "minute": 20}
